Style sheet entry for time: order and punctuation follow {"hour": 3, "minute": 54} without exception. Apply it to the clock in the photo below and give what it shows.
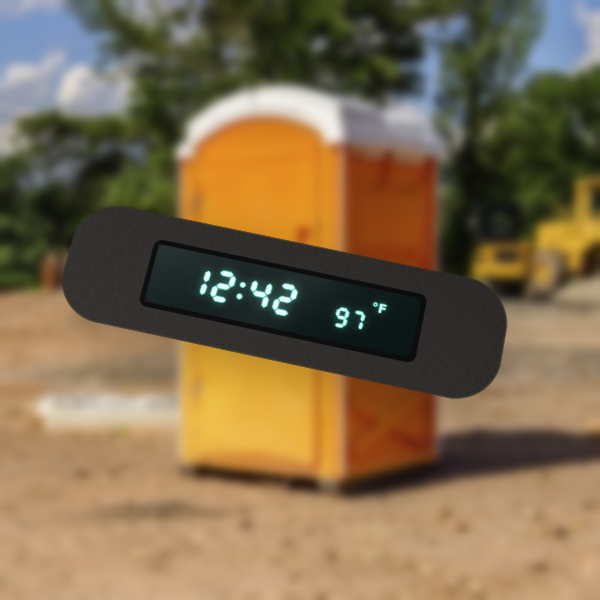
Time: {"hour": 12, "minute": 42}
